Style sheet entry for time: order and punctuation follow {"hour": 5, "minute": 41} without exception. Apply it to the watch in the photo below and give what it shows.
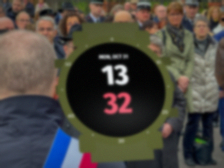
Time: {"hour": 13, "minute": 32}
